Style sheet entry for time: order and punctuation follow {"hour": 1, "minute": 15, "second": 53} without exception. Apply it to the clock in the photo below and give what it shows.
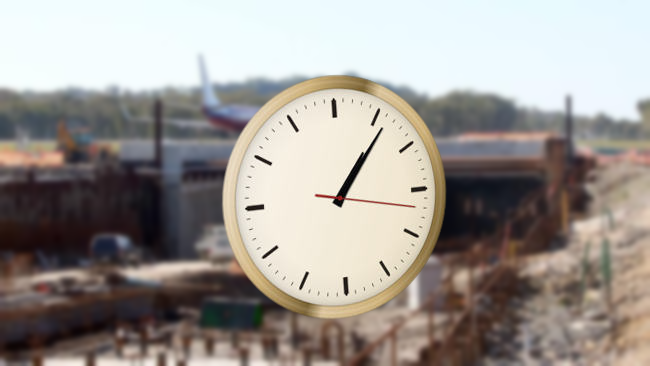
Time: {"hour": 1, "minute": 6, "second": 17}
